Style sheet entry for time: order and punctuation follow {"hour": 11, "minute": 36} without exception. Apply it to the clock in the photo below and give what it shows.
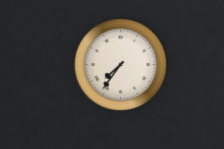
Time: {"hour": 7, "minute": 36}
